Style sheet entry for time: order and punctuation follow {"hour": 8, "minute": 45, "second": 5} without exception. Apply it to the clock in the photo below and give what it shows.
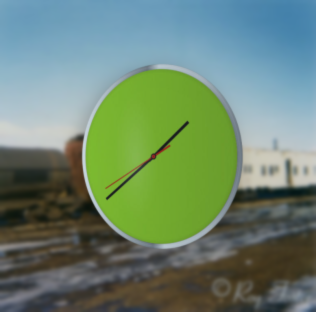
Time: {"hour": 1, "minute": 38, "second": 40}
